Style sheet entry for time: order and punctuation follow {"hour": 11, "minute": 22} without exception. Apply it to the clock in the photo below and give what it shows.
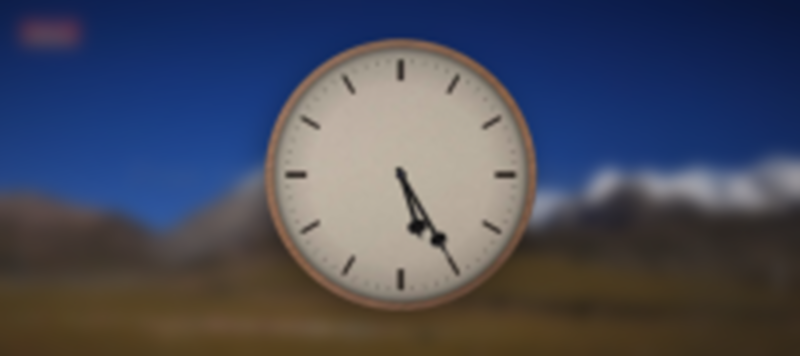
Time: {"hour": 5, "minute": 25}
